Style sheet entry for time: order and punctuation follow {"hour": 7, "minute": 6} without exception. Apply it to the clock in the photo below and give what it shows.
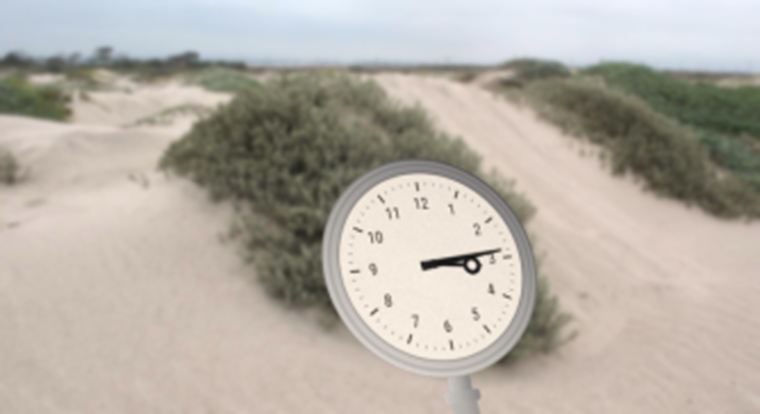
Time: {"hour": 3, "minute": 14}
